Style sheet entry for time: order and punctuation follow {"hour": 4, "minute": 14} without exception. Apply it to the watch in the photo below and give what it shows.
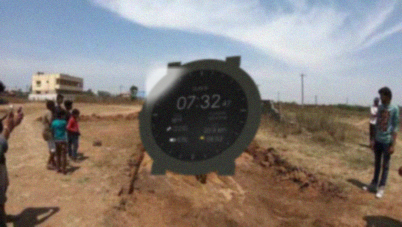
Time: {"hour": 7, "minute": 32}
